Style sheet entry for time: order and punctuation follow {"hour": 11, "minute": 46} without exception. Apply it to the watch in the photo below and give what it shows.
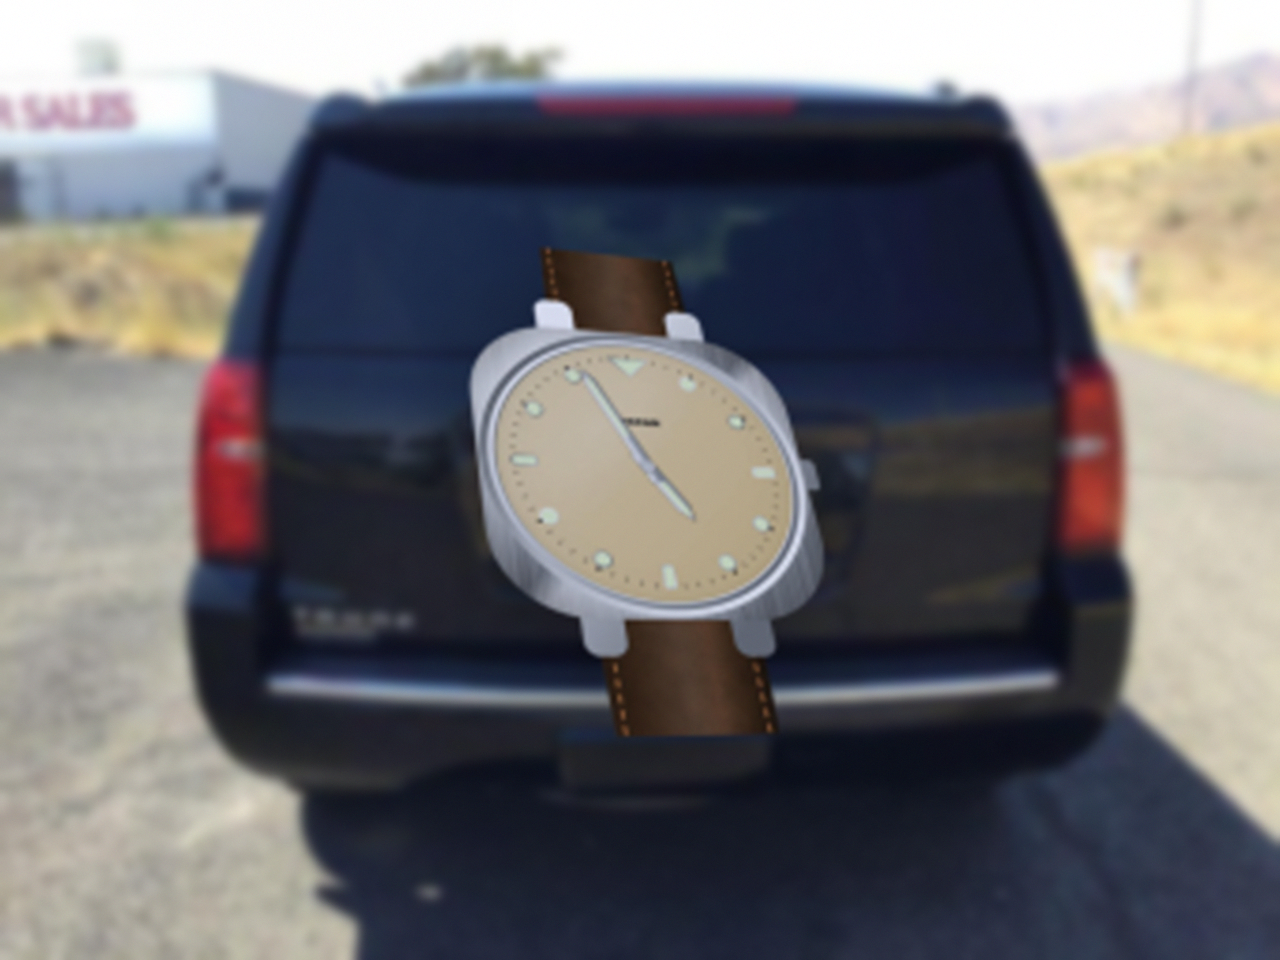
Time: {"hour": 4, "minute": 56}
